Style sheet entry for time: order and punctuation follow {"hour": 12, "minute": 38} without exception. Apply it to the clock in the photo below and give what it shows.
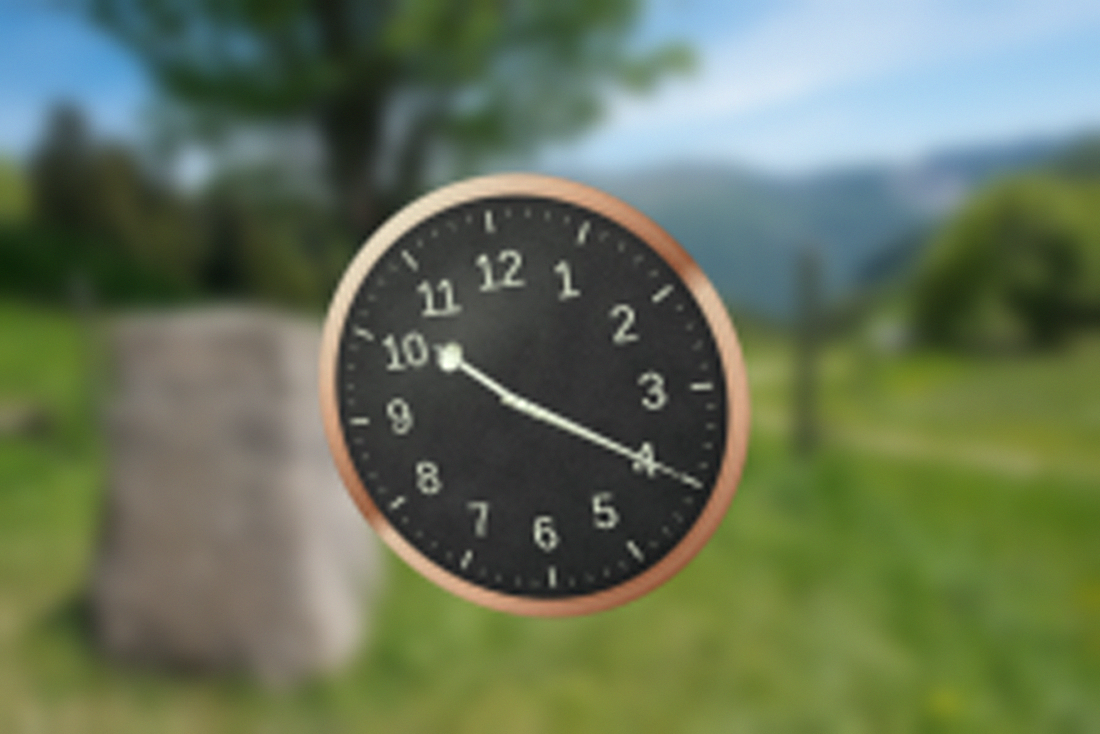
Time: {"hour": 10, "minute": 20}
